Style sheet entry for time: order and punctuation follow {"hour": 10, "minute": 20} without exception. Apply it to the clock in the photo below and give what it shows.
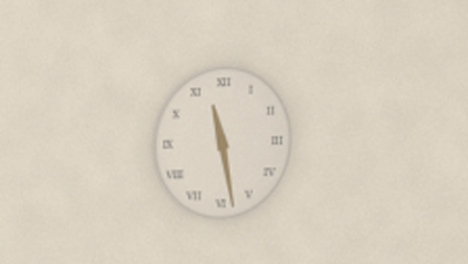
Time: {"hour": 11, "minute": 28}
